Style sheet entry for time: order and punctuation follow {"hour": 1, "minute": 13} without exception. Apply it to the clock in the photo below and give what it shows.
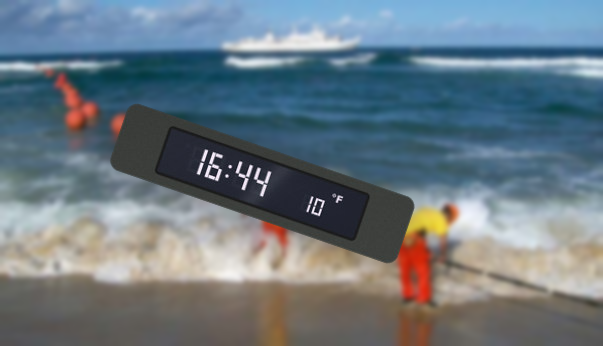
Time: {"hour": 16, "minute": 44}
